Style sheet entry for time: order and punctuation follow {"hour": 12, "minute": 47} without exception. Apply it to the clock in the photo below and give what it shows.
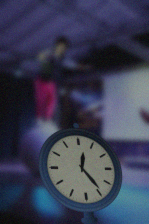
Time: {"hour": 12, "minute": 24}
